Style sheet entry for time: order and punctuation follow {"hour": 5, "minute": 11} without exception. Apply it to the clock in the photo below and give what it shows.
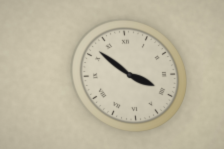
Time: {"hour": 3, "minute": 52}
